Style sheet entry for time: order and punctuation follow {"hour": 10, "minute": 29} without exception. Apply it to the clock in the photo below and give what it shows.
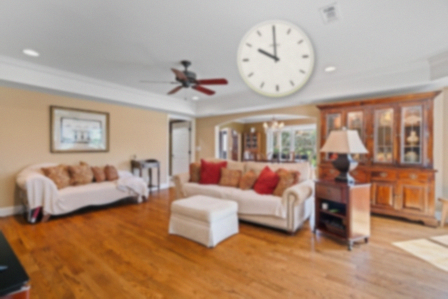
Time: {"hour": 10, "minute": 0}
